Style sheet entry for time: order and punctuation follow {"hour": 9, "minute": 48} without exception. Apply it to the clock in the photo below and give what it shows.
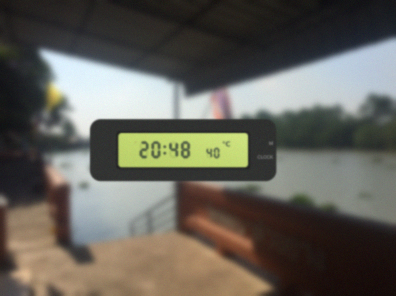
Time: {"hour": 20, "minute": 48}
